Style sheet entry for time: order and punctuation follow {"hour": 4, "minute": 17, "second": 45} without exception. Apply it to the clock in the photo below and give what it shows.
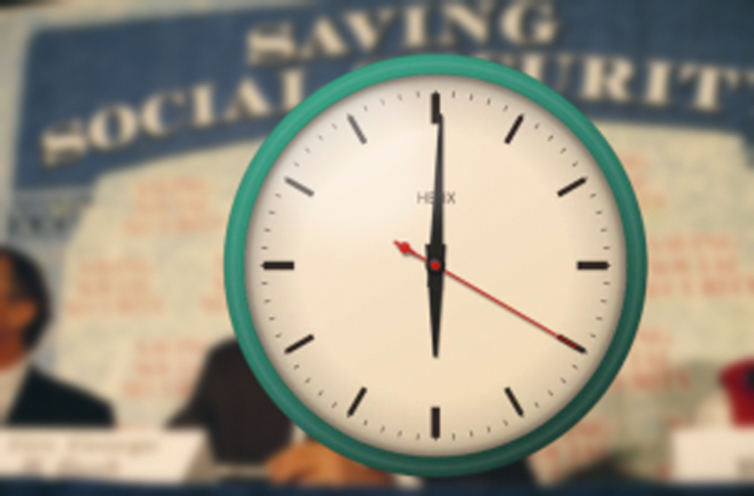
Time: {"hour": 6, "minute": 0, "second": 20}
